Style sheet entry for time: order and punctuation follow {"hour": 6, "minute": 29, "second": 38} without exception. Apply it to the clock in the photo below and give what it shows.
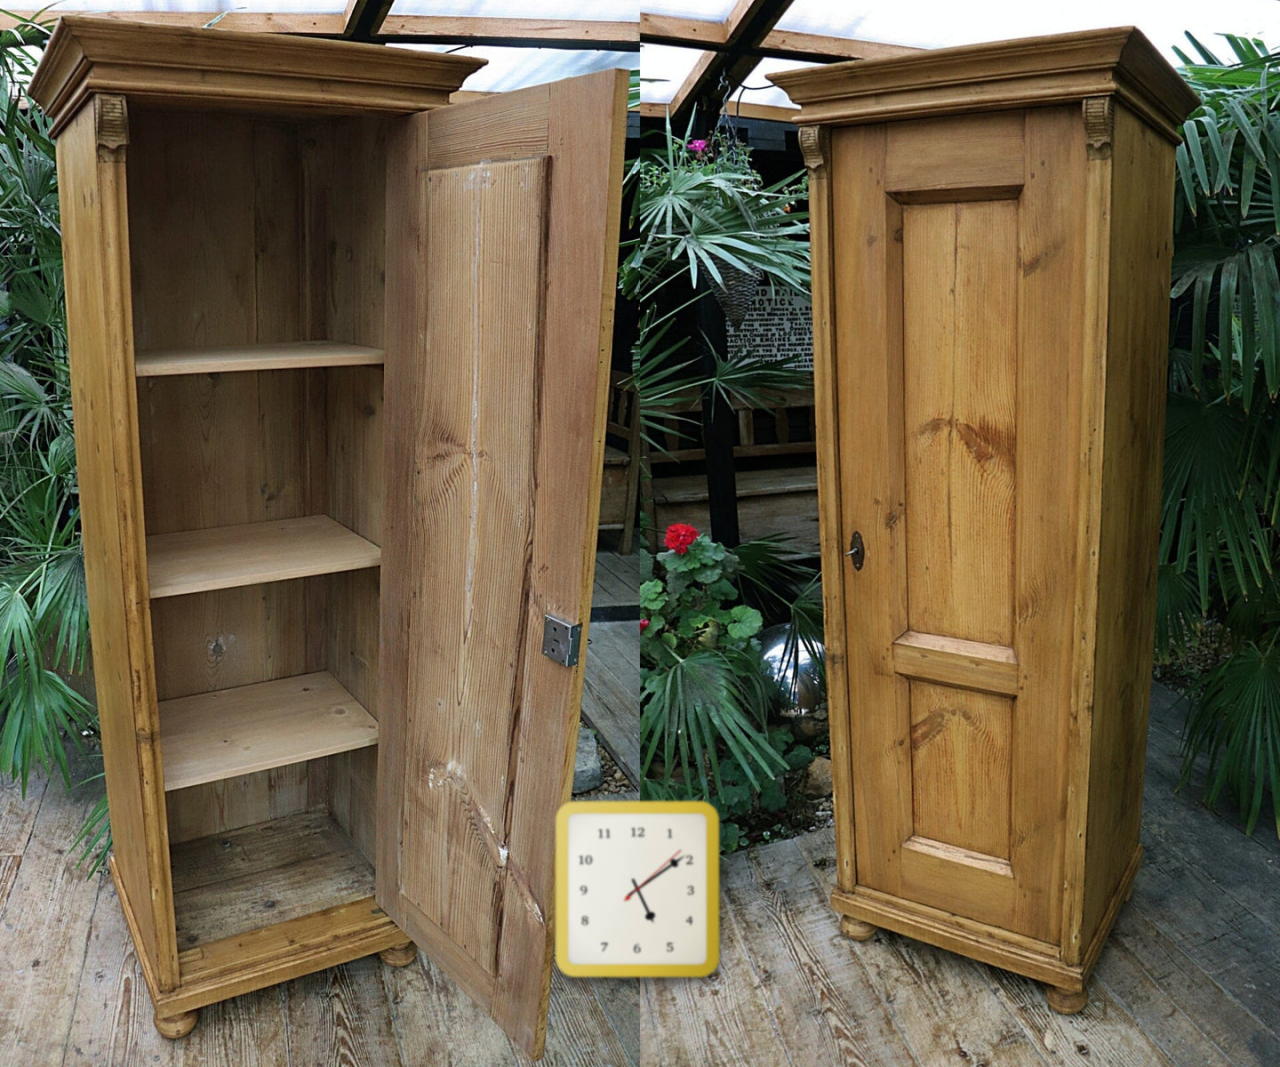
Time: {"hour": 5, "minute": 9, "second": 8}
